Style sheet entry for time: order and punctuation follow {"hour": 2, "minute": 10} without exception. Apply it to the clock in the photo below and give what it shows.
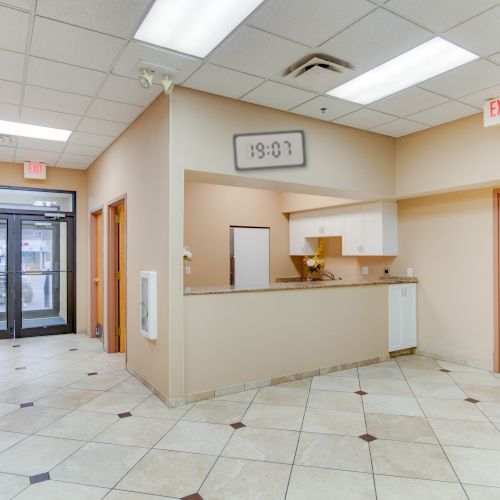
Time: {"hour": 19, "minute": 7}
